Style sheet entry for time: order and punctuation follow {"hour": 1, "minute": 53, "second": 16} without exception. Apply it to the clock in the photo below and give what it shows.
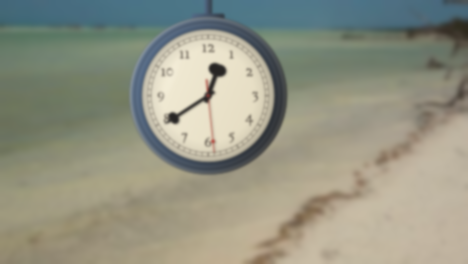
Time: {"hour": 12, "minute": 39, "second": 29}
